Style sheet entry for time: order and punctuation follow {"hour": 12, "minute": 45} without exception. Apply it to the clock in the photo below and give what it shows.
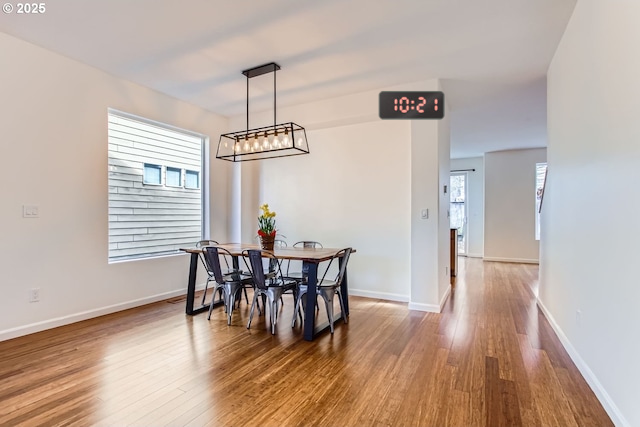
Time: {"hour": 10, "minute": 21}
